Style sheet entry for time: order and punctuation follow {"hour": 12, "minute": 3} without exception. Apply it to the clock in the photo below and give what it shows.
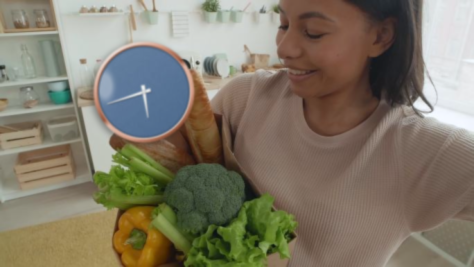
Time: {"hour": 5, "minute": 42}
